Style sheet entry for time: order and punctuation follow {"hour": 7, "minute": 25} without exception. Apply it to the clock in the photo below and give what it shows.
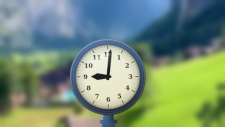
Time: {"hour": 9, "minute": 1}
